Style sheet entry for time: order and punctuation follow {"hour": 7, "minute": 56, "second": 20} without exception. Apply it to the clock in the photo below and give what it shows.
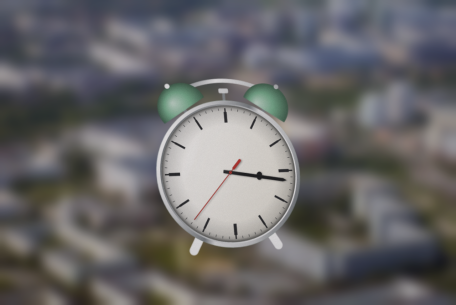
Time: {"hour": 3, "minute": 16, "second": 37}
